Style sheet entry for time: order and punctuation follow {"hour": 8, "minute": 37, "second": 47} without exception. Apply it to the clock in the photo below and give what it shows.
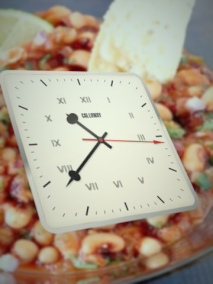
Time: {"hour": 10, "minute": 38, "second": 16}
